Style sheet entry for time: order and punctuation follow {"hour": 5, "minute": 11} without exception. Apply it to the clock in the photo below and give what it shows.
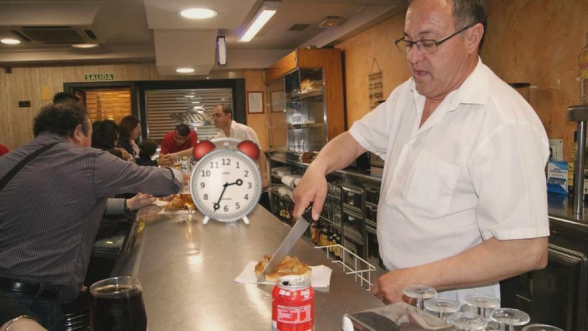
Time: {"hour": 2, "minute": 34}
